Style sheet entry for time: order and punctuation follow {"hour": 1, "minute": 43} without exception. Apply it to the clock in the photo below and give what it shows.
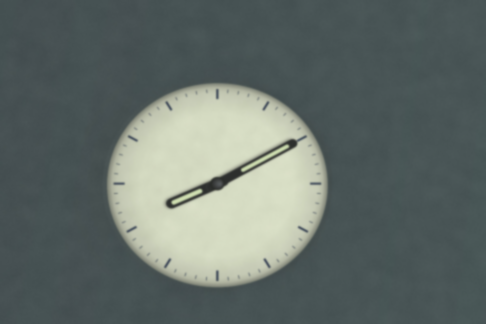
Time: {"hour": 8, "minute": 10}
